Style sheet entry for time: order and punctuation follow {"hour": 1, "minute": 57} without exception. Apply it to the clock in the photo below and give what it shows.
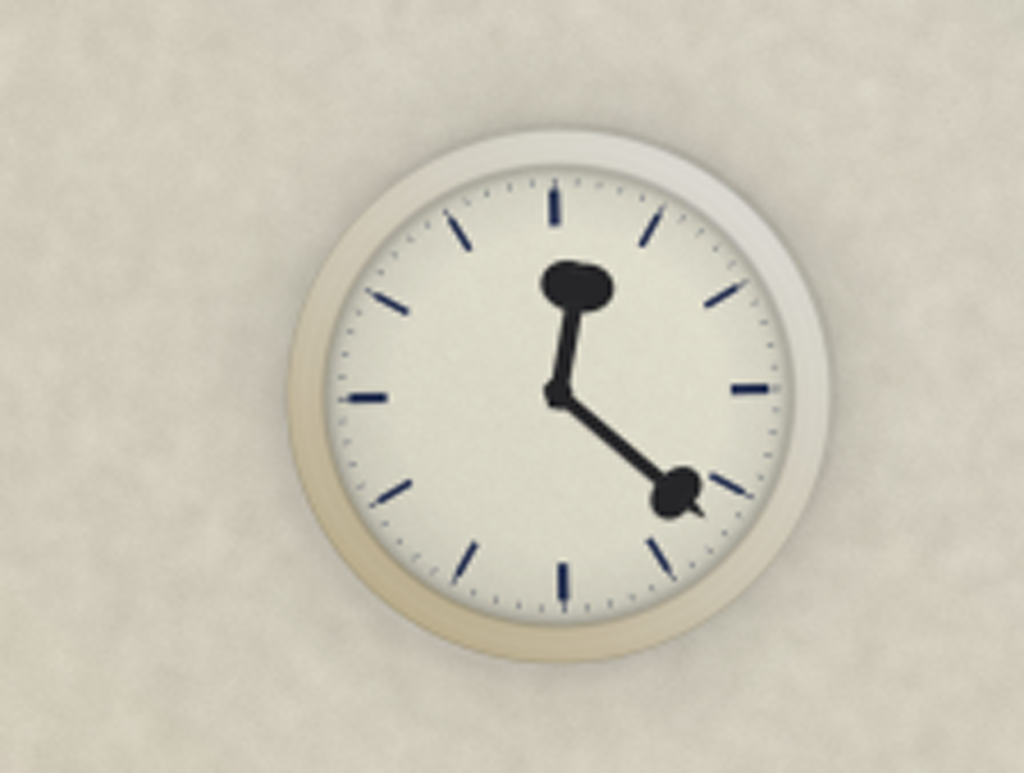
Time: {"hour": 12, "minute": 22}
